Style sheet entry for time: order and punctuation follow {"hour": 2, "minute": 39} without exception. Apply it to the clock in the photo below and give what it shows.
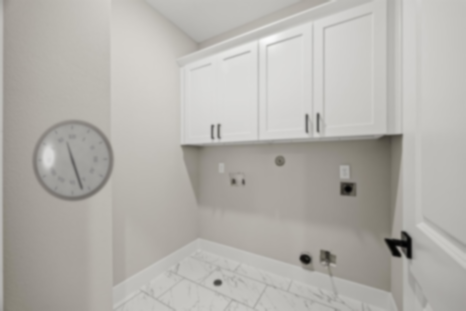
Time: {"hour": 11, "minute": 27}
